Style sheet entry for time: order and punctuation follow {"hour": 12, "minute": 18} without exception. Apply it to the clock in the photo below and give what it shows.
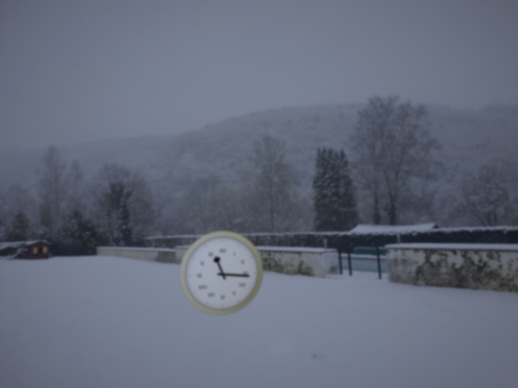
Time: {"hour": 11, "minute": 16}
